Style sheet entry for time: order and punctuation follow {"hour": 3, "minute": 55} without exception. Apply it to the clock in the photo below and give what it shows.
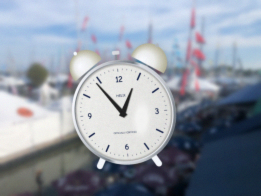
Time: {"hour": 12, "minute": 54}
